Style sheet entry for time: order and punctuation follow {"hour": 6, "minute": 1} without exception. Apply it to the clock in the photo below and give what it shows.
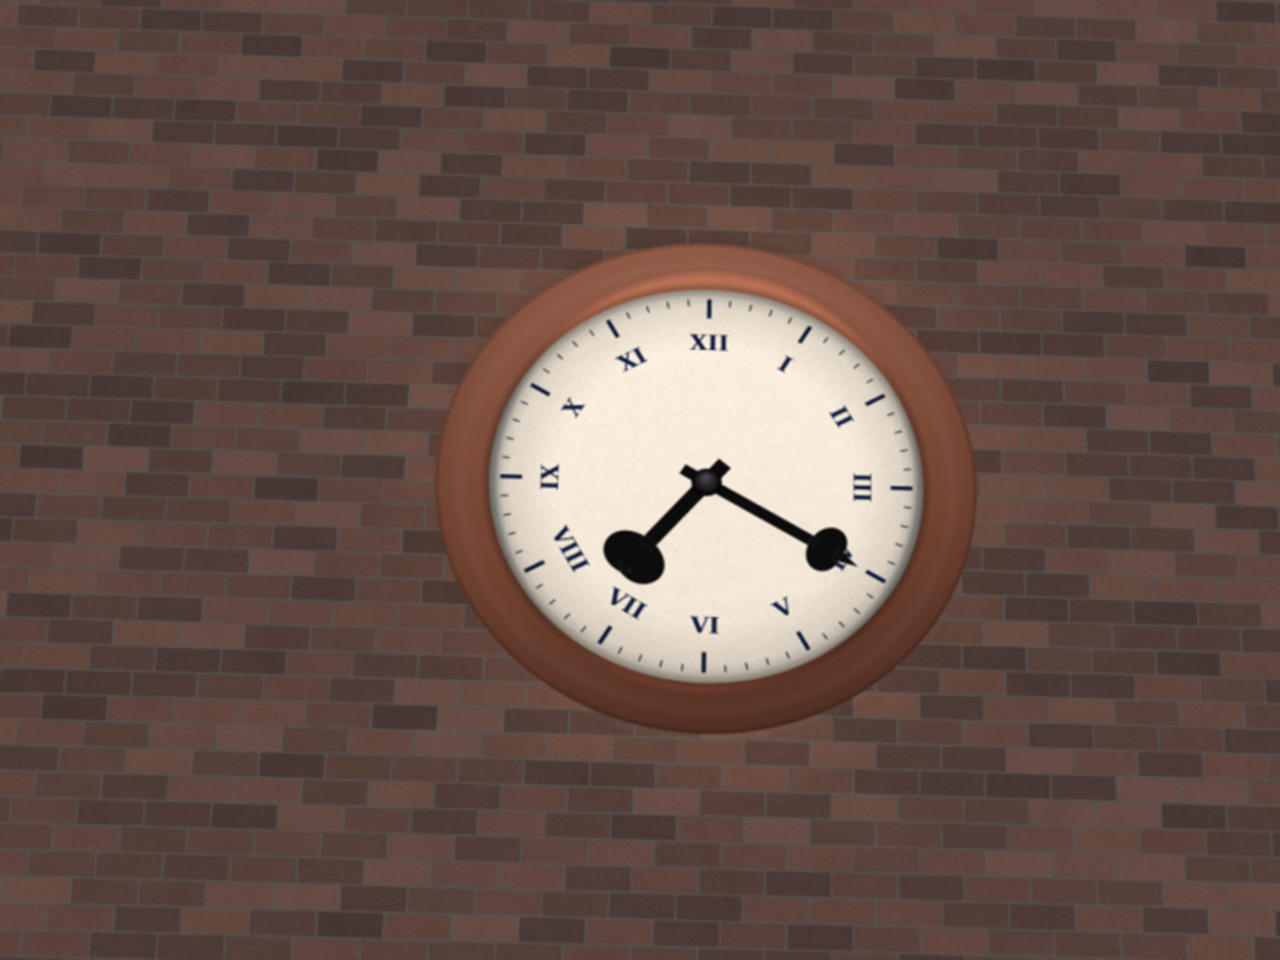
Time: {"hour": 7, "minute": 20}
